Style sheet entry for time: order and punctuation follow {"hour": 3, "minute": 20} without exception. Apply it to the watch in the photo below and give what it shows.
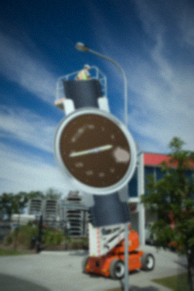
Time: {"hour": 2, "minute": 44}
